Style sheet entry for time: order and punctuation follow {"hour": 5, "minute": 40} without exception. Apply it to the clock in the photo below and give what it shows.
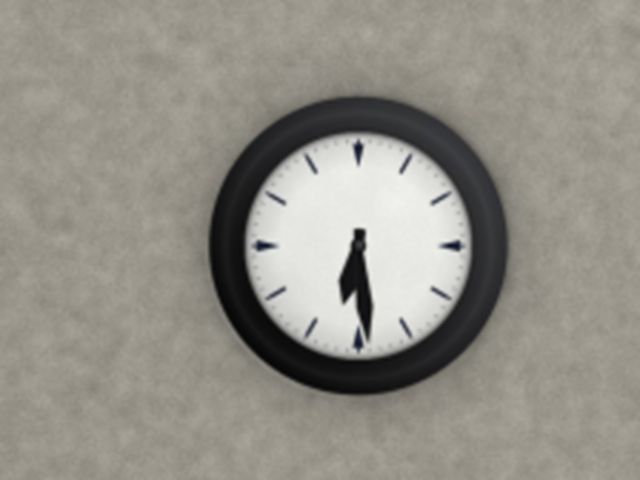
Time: {"hour": 6, "minute": 29}
